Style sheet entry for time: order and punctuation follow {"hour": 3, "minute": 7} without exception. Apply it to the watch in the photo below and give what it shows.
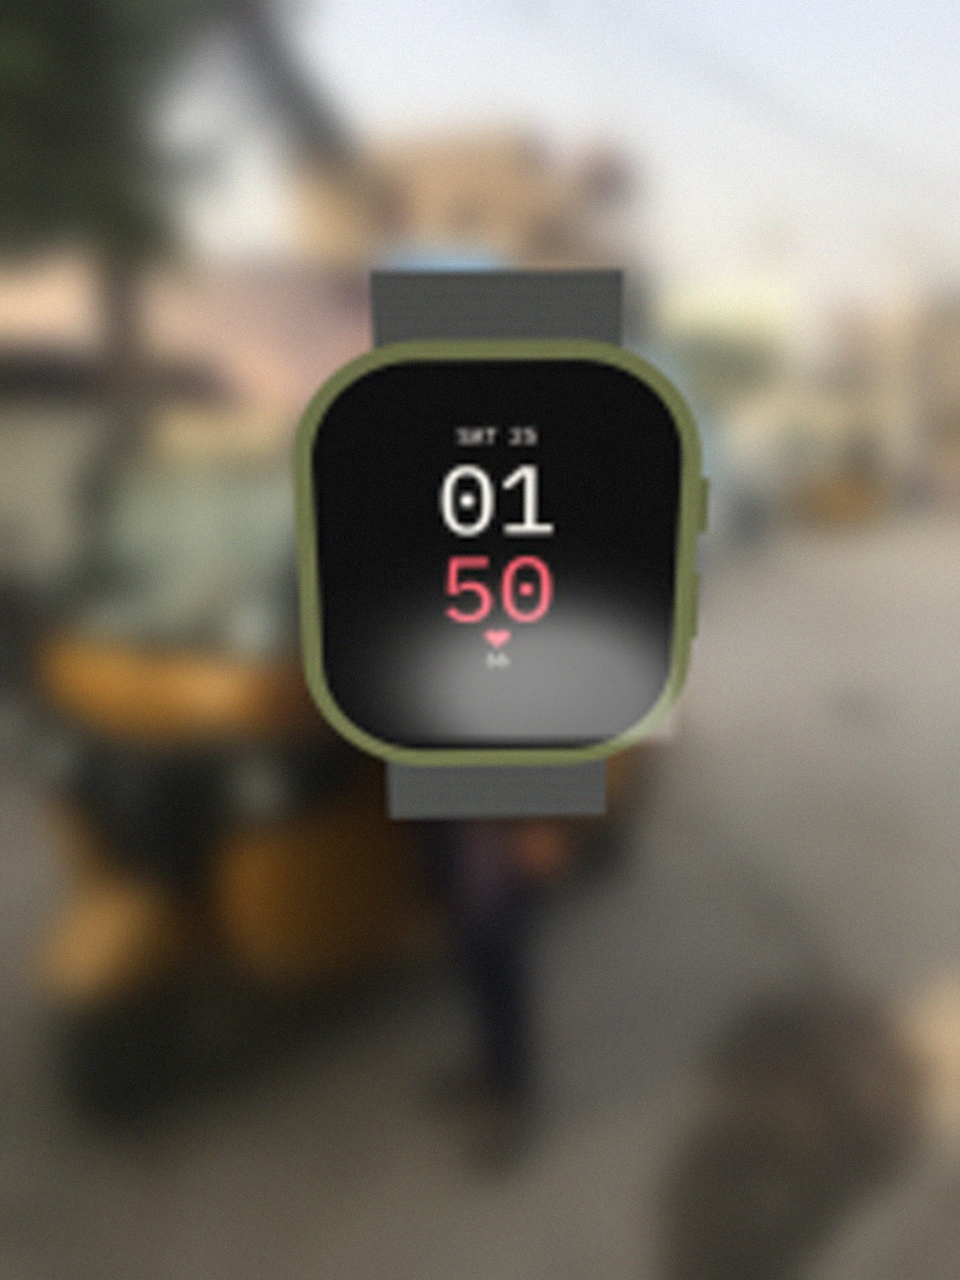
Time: {"hour": 1, "minute": 50}
